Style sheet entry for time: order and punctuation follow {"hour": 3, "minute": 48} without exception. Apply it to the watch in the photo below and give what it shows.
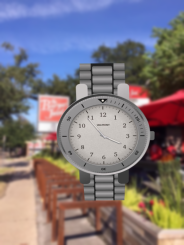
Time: {"hour": 3, "minute": 54}
